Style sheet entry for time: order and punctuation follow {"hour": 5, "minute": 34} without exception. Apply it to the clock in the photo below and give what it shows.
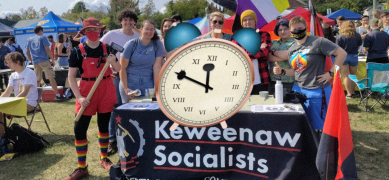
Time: {"hour": 11, "minute": 49}
